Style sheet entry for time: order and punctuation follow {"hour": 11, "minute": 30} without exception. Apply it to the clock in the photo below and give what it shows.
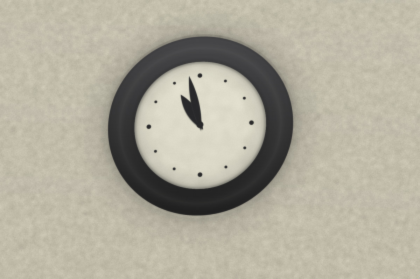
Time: {"hour": 10, "minute": 58}
